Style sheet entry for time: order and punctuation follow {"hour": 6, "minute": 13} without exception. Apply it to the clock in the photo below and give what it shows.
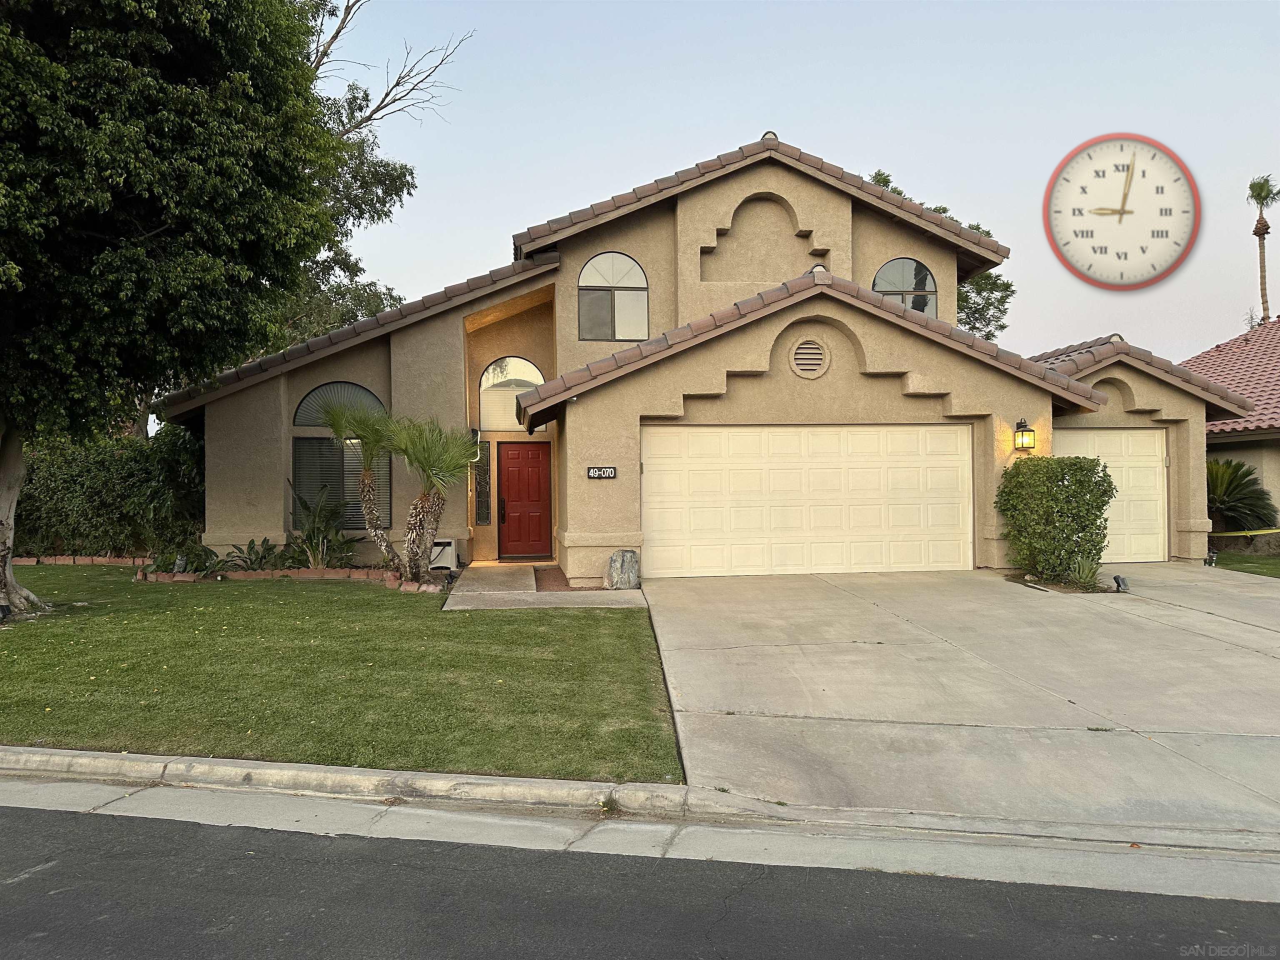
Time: {"hour": 9, "minute": 2}
